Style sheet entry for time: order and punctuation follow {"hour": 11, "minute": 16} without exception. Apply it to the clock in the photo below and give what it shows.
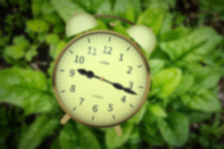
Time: {"hour": 9, "minute": 17}
